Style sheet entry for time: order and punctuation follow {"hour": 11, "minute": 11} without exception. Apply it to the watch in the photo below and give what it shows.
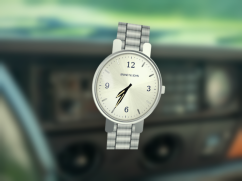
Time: {"hour": 7, "minute": 35}
